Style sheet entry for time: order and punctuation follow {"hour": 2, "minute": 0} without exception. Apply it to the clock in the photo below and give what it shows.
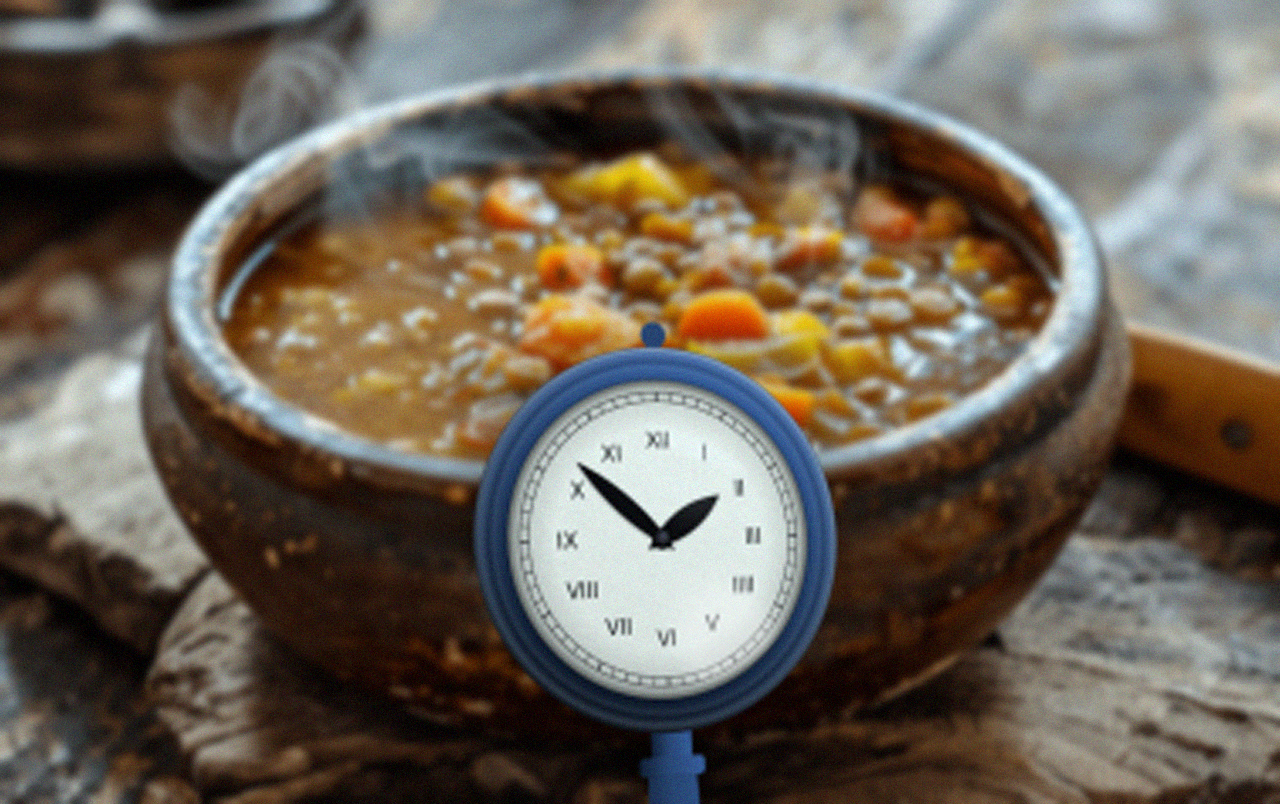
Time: {"hour": 1, "minute": 52}
